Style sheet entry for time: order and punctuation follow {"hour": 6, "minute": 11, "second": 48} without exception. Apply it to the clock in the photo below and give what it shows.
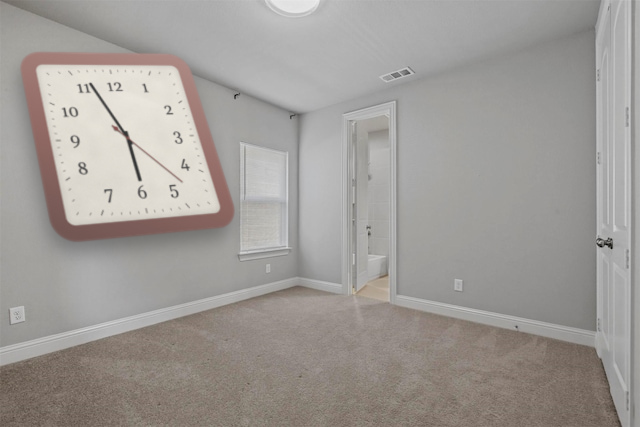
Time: {"hour": 5, "minute": 56, "second": 23}
